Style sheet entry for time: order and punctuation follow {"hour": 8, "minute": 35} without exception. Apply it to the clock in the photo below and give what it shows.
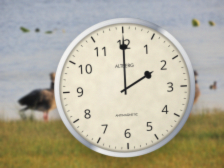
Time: {"hour": 2, "minute": 0}
